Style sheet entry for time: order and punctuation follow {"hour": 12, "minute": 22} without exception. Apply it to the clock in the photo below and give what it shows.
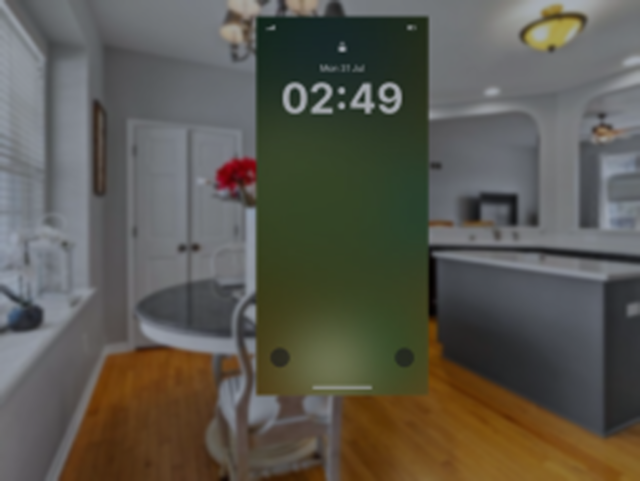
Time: {"hour": 2, "minute": 49}
